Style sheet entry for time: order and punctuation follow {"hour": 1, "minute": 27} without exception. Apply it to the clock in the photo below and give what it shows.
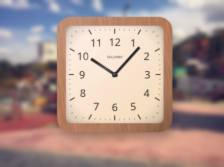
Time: {"hour": 10, "minute": 7}
